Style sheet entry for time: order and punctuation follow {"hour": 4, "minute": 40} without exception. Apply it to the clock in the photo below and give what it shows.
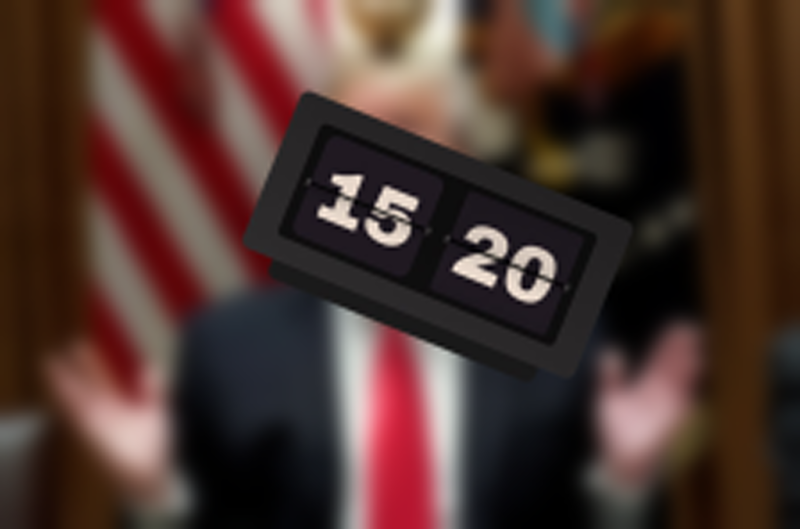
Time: {"hour": 15, "minute": 20}
